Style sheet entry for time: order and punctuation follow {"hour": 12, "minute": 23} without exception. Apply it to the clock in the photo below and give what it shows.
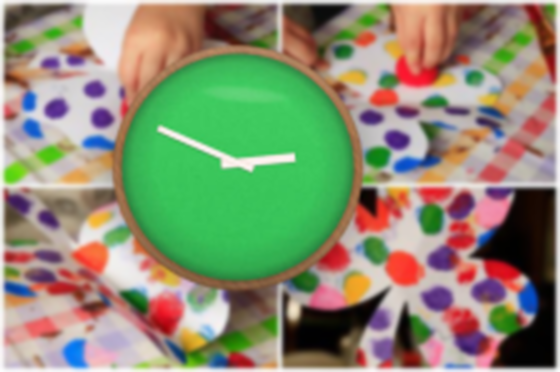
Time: {"hour": 2, "minute": 49}
